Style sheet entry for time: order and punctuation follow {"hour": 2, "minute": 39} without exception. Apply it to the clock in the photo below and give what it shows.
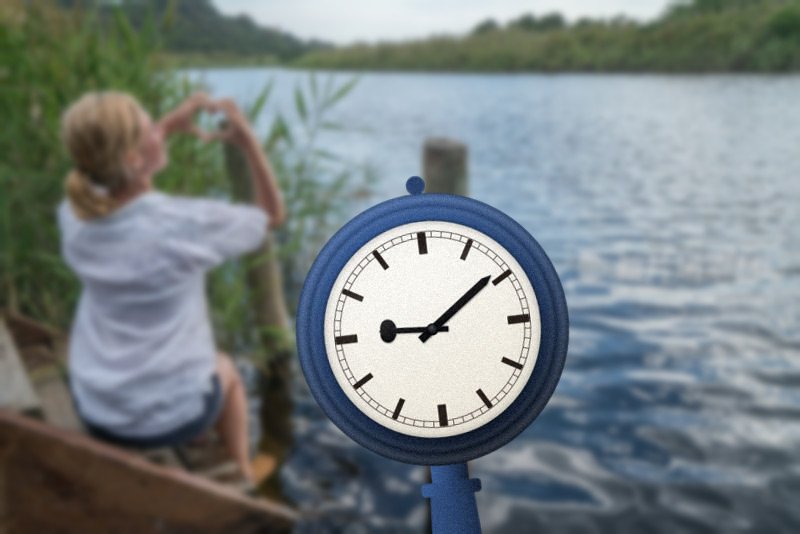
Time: {"hour": 9, "minute": 9}
